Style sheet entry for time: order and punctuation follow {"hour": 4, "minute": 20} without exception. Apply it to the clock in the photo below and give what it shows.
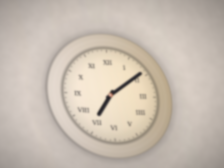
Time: {"hour": 7, "minute": 9}
